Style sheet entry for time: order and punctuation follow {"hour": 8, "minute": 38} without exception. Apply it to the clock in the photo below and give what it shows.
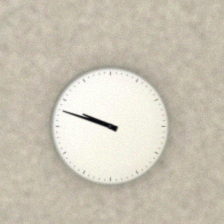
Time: {"hour": 9, "minute": 48}
